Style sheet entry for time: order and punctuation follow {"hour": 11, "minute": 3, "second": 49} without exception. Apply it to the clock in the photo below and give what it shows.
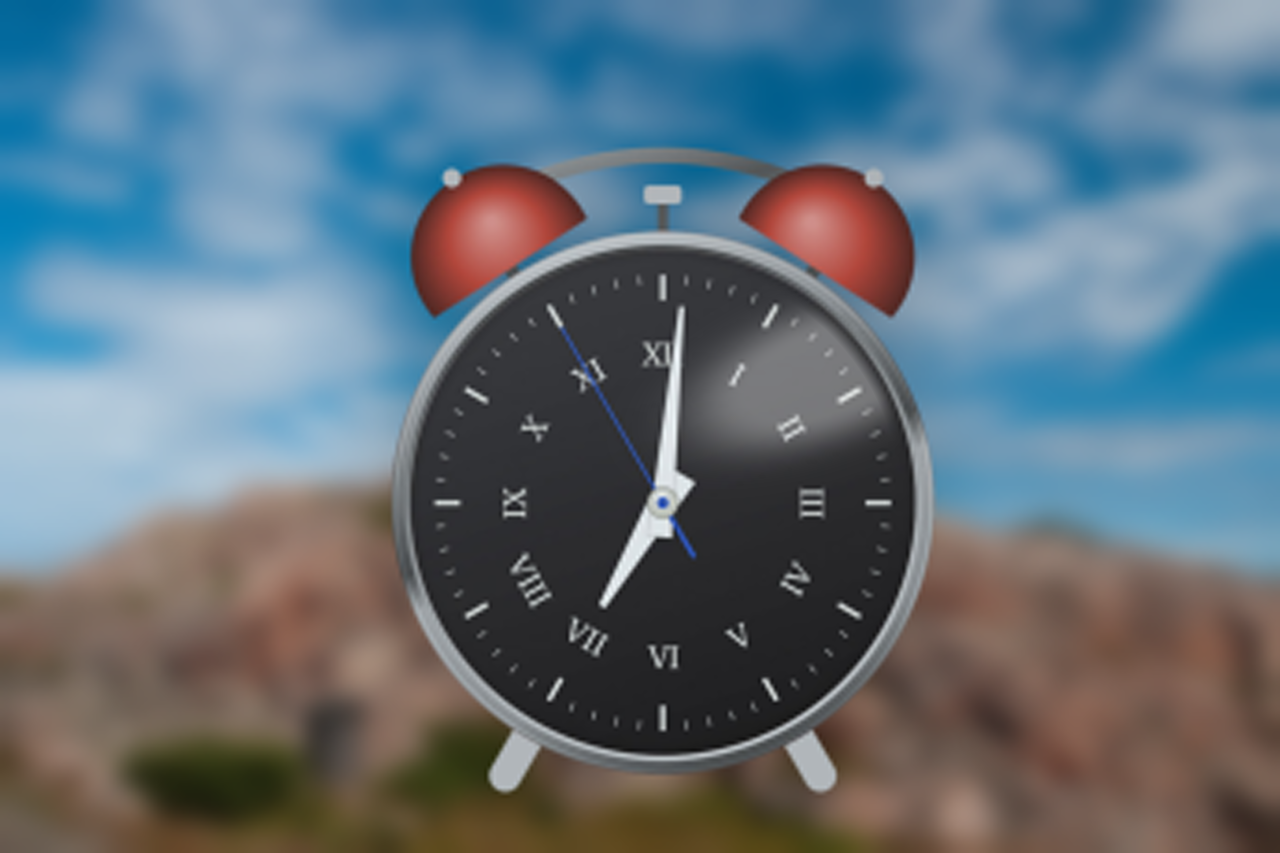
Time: {"hour": 7, "minute": 0, "second": 55}
